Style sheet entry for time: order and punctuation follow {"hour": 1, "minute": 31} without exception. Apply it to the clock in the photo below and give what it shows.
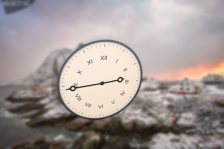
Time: {"hour": 2, "minute": 44}
